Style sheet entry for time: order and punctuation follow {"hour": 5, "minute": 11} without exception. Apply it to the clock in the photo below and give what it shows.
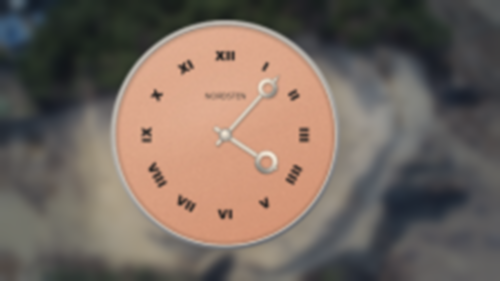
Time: {"hour": 4, "minute": 7}
